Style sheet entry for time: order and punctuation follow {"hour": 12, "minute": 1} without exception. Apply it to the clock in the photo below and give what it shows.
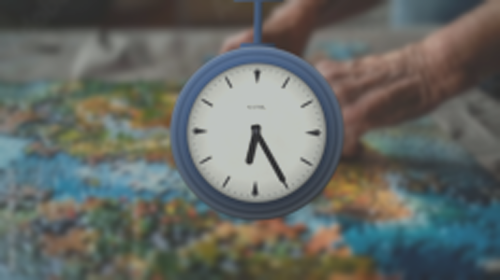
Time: {"hour": 6, "minute": 25}
